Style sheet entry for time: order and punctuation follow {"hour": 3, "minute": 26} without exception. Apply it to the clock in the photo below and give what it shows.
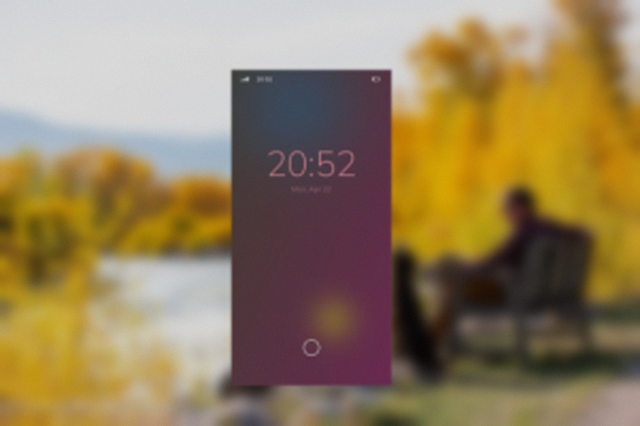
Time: {"hour": 20, "minute": 52}
